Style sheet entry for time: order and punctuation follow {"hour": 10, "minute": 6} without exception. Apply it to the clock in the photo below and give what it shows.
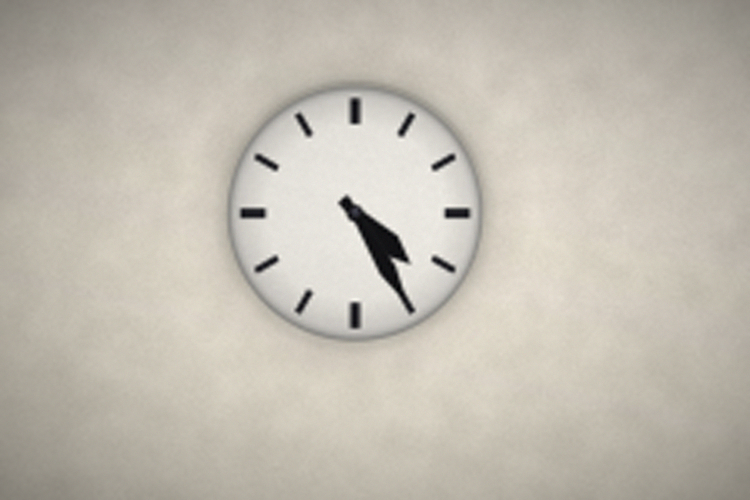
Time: {"hour": 4, "minute": 25}
